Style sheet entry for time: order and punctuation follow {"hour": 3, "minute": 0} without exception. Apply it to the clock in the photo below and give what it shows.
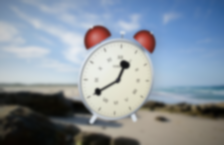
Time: {"hour": 12, "minute": 40}
